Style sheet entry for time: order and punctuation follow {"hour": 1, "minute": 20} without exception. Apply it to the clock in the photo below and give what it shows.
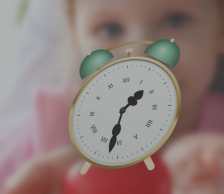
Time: {"hour": 1, "minute": 32}
